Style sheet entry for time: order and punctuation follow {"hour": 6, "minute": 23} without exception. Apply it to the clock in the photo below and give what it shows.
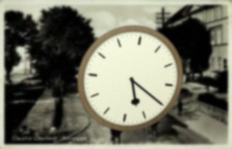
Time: {"hour": 5, "minute": 20}
